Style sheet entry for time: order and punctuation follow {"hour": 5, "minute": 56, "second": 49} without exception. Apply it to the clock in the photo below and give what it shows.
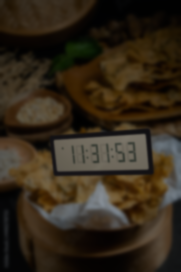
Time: {"hour": 11, "minute": 31, "second": 53}
